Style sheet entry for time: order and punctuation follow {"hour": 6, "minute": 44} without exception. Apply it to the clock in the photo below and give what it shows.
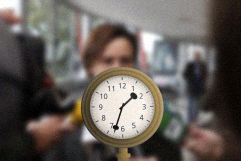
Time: {"hour": 1, "minute": 33}
